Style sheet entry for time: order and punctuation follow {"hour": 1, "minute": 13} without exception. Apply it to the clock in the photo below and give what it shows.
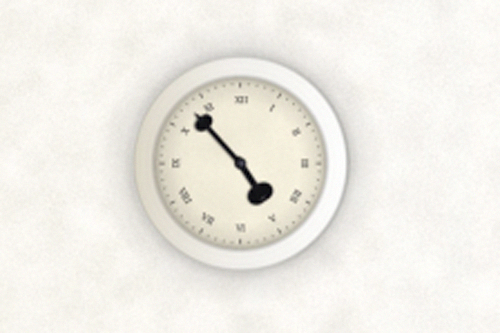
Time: {"hour": 4, "minute": 53}
